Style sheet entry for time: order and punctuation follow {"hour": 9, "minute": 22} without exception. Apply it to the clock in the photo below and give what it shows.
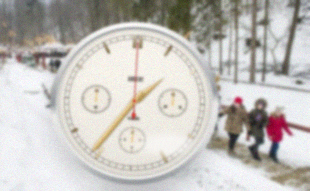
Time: {"hour": 1, "minute": 36}
